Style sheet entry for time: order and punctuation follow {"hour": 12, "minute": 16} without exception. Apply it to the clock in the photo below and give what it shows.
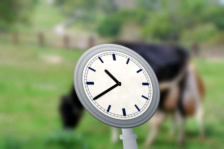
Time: {"hour": 10, "minute": 40}
